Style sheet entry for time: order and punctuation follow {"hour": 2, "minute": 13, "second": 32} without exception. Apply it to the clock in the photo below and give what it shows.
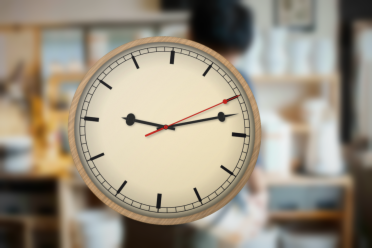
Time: {"hour": 9, "minute": 12, "second": 10}
